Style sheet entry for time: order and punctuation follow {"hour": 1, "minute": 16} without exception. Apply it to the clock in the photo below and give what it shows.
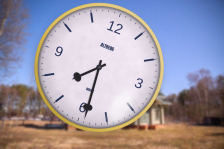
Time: {"hour": 7, "minute": 29}
